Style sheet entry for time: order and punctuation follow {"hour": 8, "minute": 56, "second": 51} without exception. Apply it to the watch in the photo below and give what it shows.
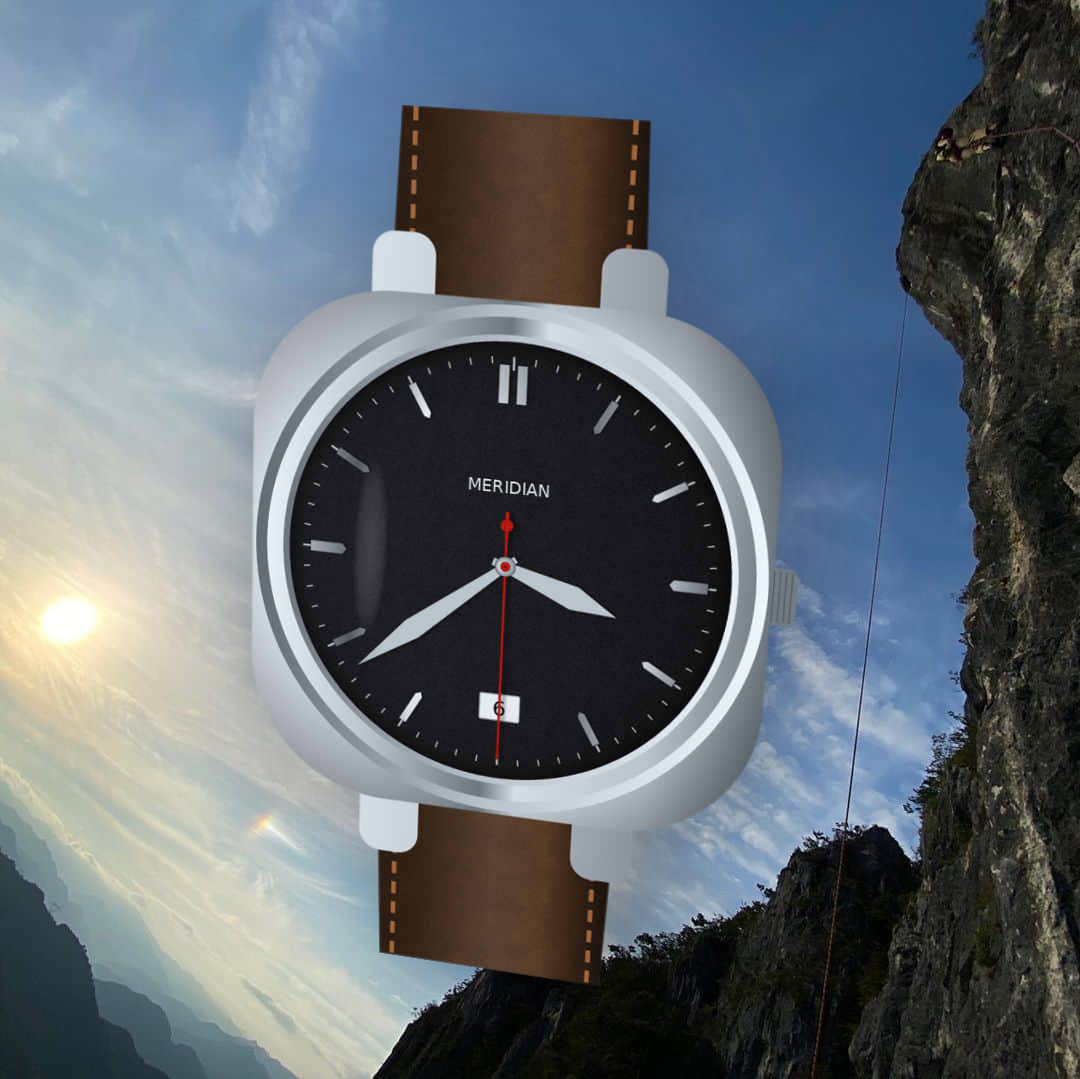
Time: {"hour": 3, "minute": 38, "second": 30}
